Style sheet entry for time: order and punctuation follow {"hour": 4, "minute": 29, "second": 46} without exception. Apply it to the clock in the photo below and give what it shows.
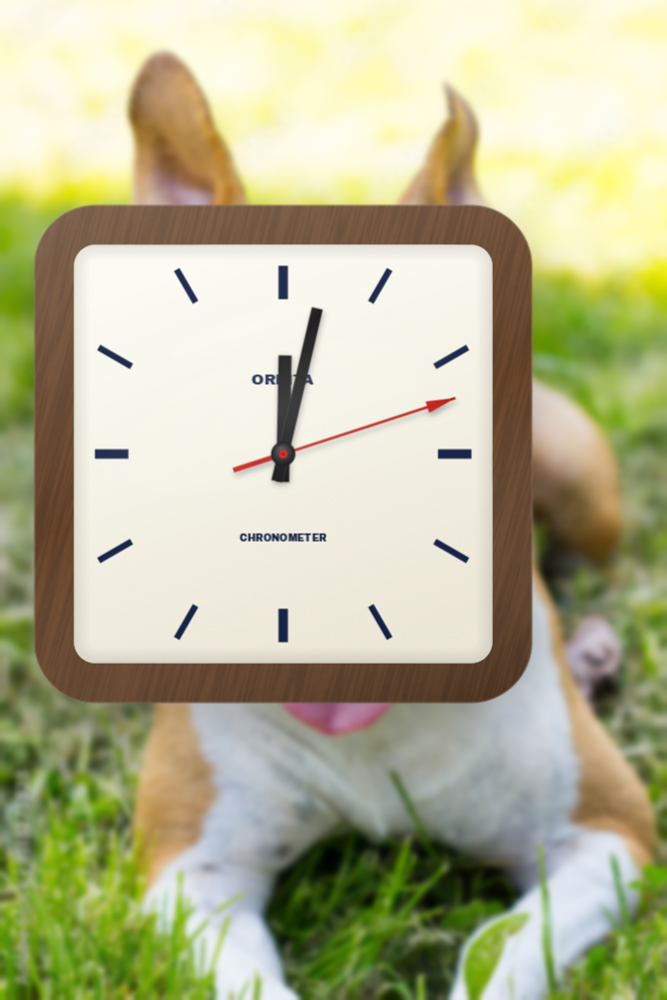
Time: {"hour": 12, "minute": 2, "second": 12}
